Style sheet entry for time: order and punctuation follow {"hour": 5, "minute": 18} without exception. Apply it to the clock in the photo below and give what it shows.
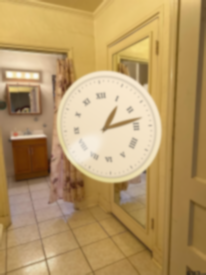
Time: {"hour": 1, "minute": 13}
